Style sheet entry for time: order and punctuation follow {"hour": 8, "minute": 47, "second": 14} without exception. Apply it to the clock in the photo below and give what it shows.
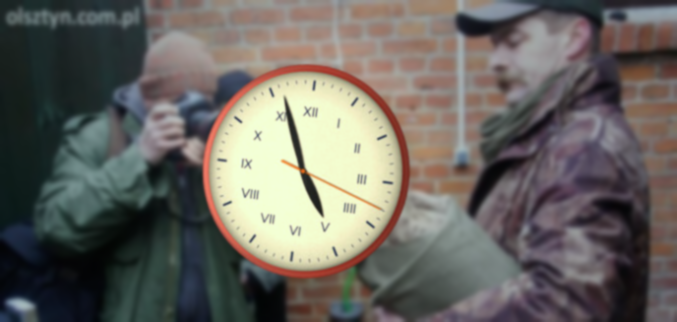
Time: {"hour": 4, "minute": 56, "second": 18}
